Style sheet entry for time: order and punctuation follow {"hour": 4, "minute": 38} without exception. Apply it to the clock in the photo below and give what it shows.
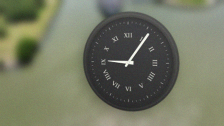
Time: {"hour": 9, "minute": 6}
